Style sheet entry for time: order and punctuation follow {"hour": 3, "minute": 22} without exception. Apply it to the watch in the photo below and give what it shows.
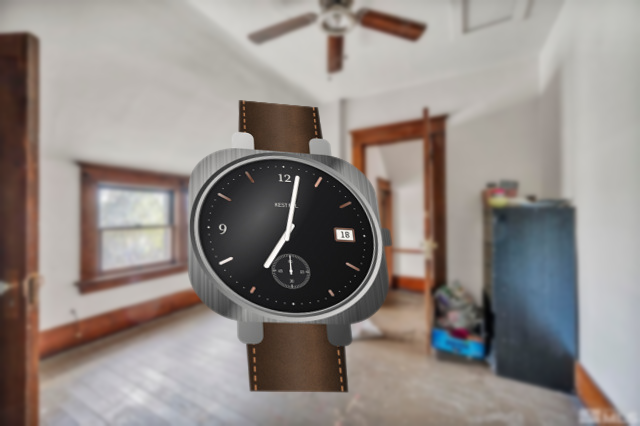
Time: {"hour": 7, "minute": 2}
